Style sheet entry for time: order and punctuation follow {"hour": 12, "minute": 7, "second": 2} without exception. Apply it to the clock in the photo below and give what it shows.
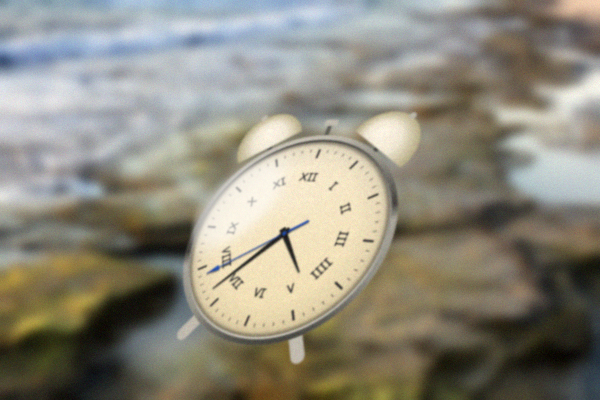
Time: {"hour": 4, "minute": 36, "second": 39}
